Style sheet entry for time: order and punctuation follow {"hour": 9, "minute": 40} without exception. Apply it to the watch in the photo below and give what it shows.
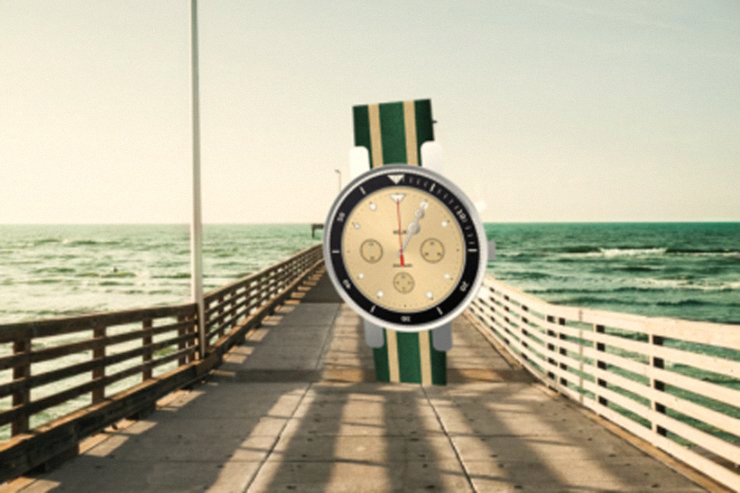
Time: {"hour": 1, "minute": 5}
